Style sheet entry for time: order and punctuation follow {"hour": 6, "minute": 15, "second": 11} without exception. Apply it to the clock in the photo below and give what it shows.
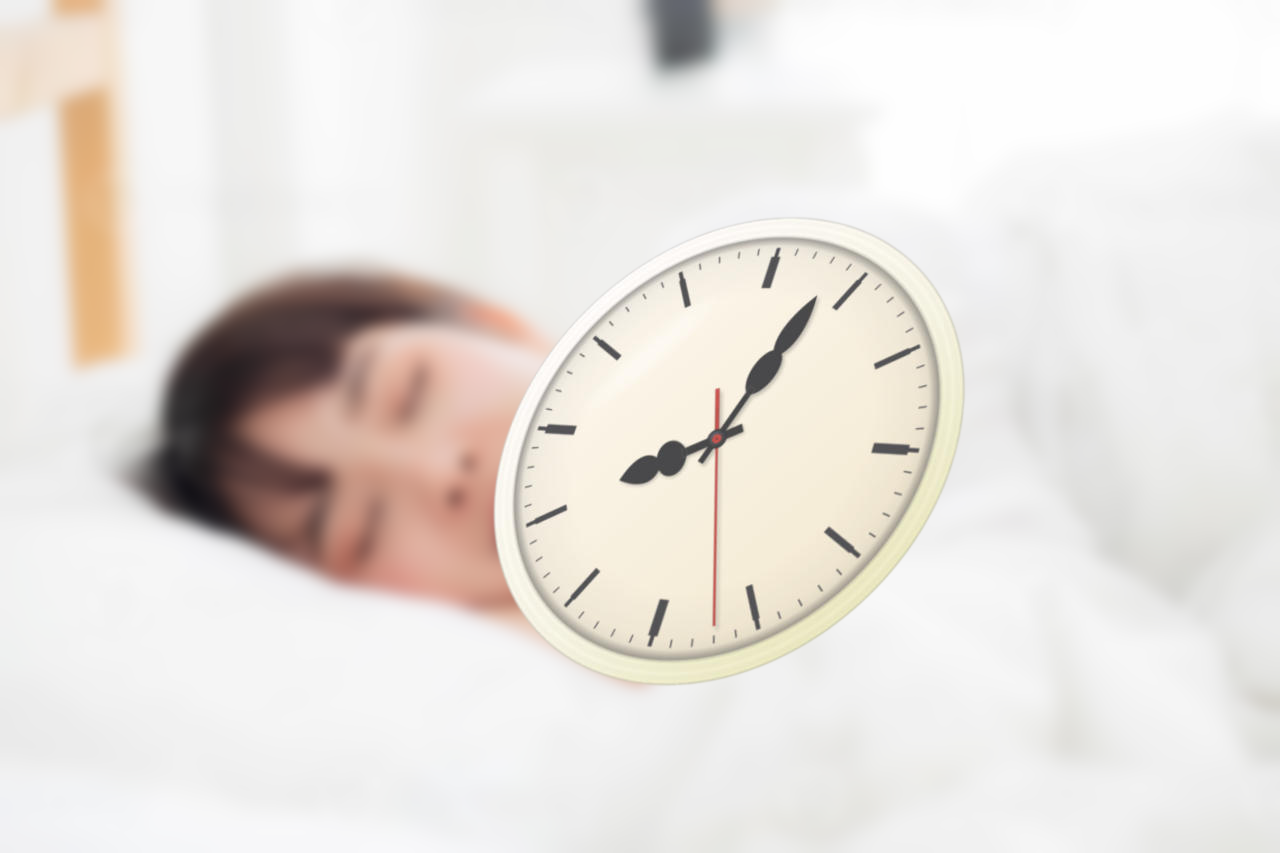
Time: {"hour": 8, "minute": 3, "second": 27}
